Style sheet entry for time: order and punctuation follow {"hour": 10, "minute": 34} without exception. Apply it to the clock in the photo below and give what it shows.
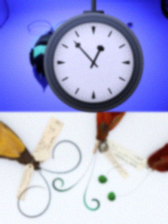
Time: {"hour": 12, "minute": 53}
